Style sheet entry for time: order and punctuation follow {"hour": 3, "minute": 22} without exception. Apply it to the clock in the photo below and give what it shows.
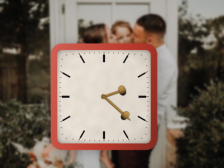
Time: {"hour": 2, "minute": 22}
